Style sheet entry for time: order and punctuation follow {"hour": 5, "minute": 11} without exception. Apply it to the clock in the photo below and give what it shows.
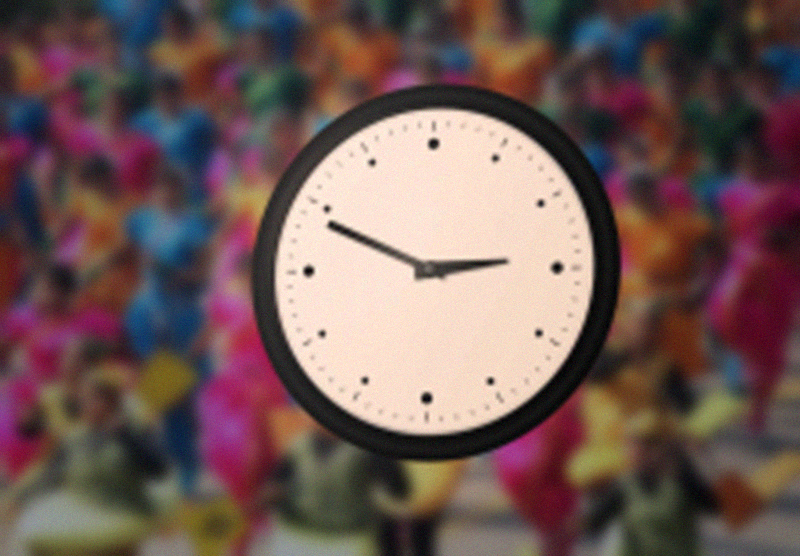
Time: {"hour": 2, "minute": 49}
